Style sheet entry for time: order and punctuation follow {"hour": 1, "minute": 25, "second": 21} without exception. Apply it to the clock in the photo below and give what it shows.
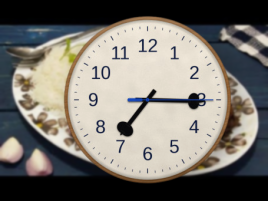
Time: {"hour": 7, "minute": 15, "second": 15}
